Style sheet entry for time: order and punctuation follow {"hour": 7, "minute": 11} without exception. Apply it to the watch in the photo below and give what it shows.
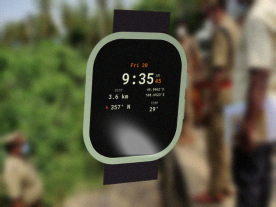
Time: {"hour": 9, "minute": 35}
